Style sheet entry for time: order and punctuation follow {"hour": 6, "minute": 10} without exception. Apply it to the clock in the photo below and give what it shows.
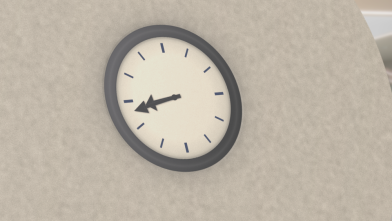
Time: {"hour": 8, "minute": 43}
